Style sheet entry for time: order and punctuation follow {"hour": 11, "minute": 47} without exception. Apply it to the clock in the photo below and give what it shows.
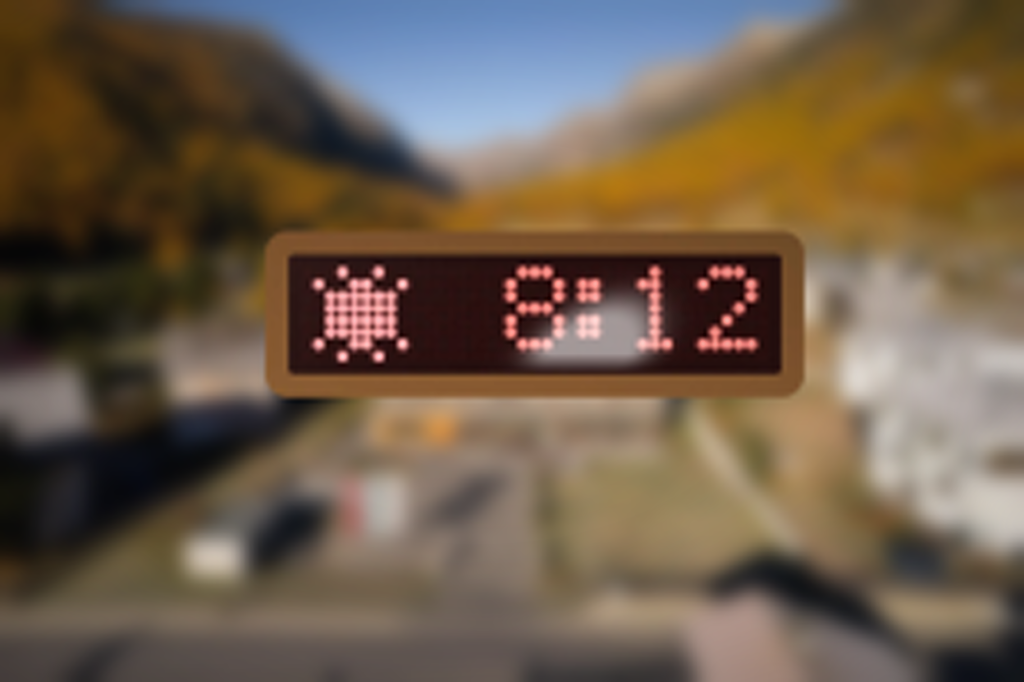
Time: {"hour": 8, "minute": 12}
